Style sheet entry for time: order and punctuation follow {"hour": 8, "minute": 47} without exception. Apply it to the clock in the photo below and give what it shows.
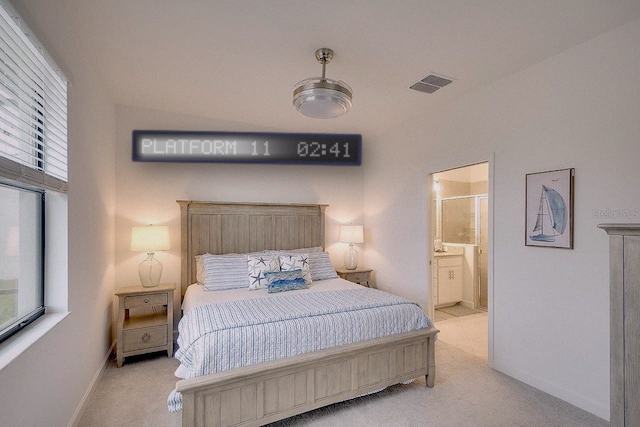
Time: {"hour": 2, "minute": 41}
